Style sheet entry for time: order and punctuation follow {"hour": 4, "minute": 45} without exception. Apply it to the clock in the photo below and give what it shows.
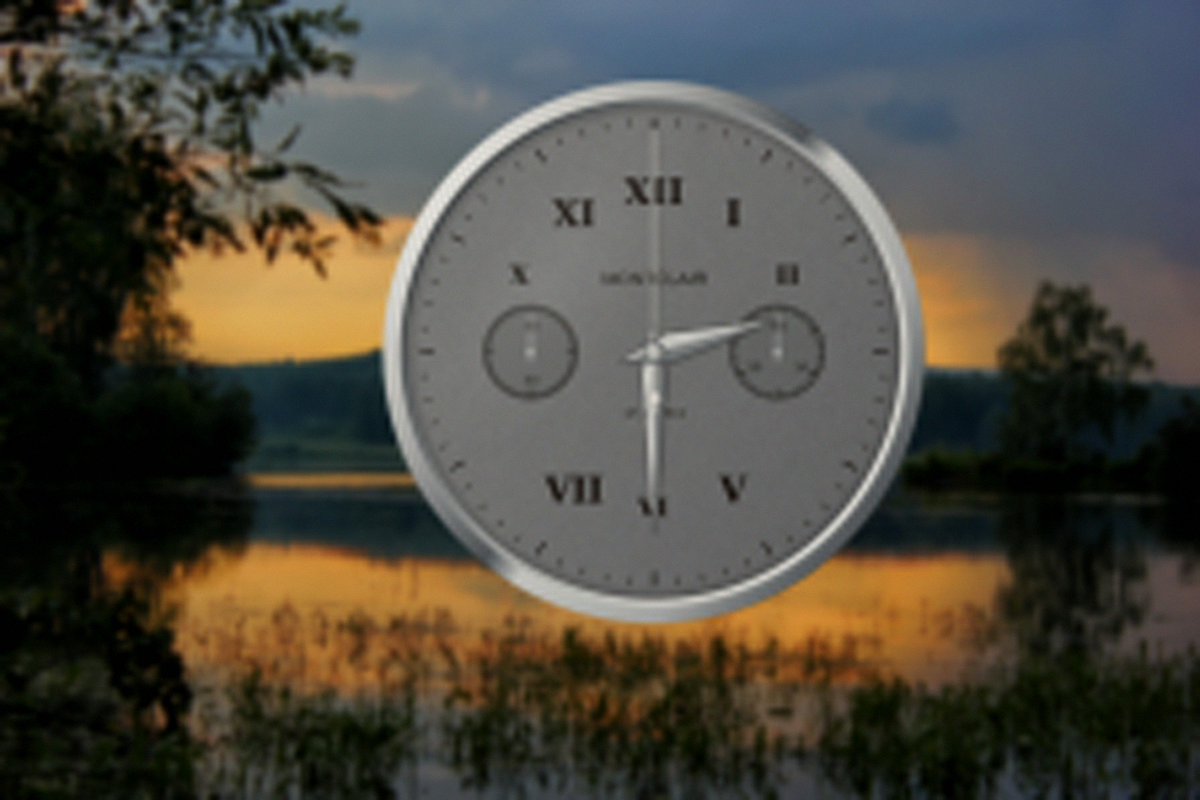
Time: {"hour": 2, "minute": 30}
